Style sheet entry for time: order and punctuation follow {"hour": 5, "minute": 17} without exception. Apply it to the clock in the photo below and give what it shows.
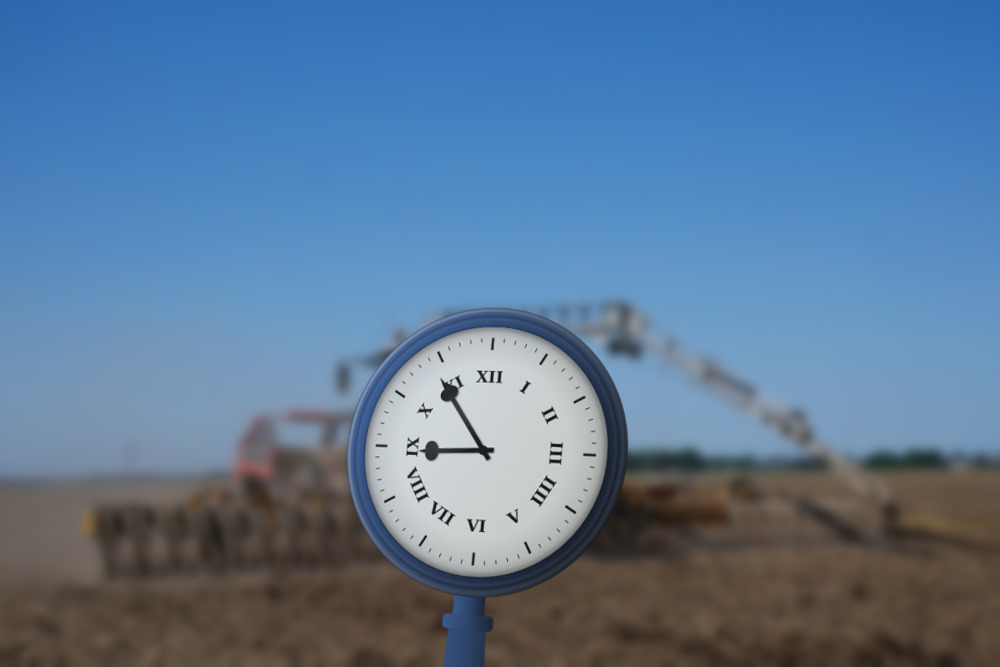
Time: {"hour": 8, "minute": 54}
